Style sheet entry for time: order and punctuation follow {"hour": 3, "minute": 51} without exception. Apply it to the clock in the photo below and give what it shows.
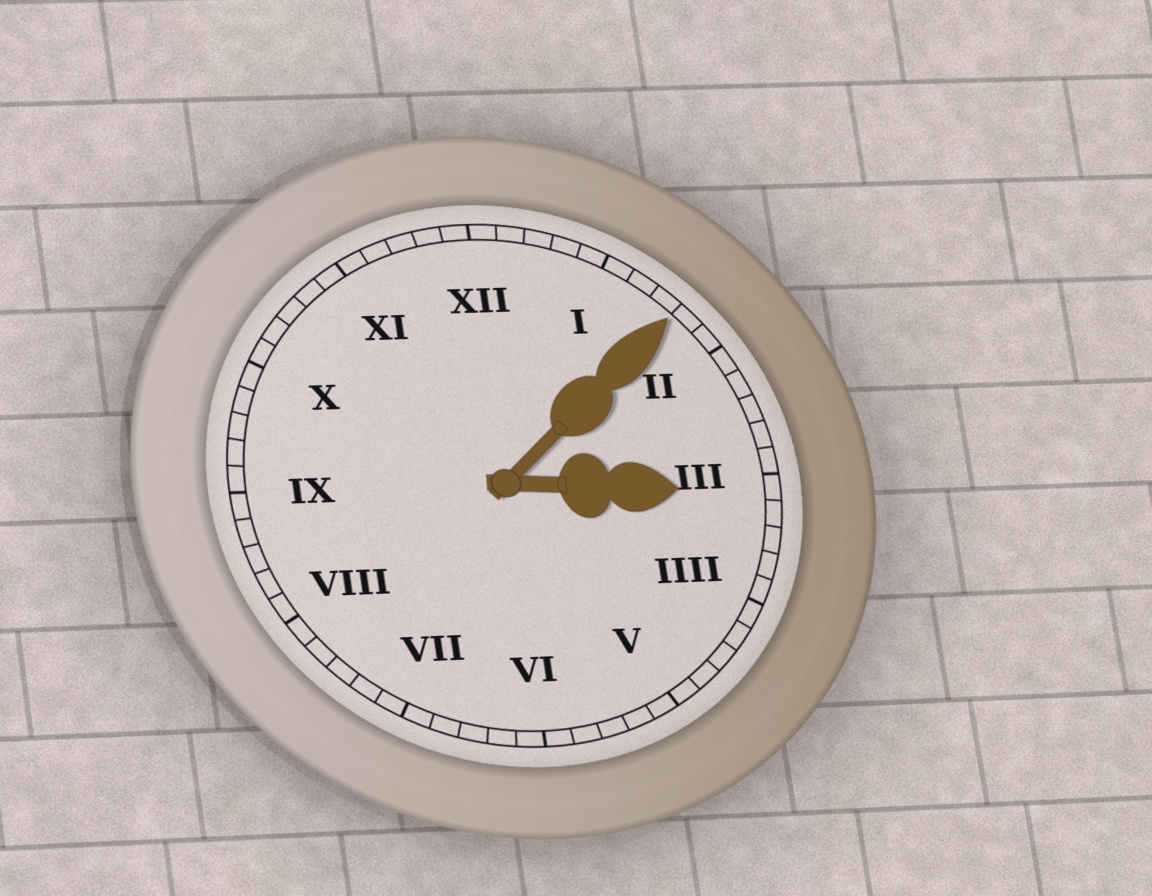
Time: {"hour": 3, "minute": 8}
